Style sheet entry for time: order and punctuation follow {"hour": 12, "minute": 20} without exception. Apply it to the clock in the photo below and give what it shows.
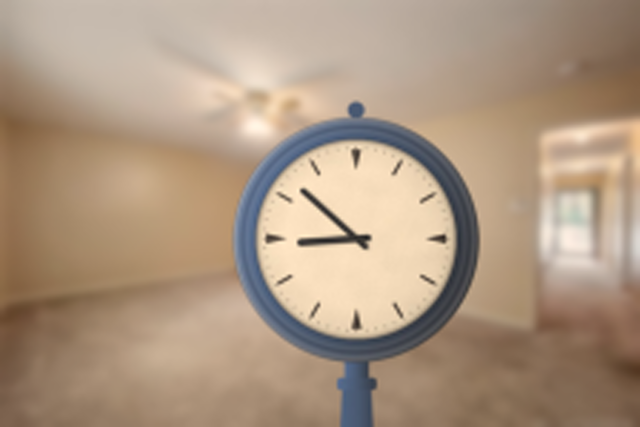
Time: {"hour": 8, "minute": 52}
